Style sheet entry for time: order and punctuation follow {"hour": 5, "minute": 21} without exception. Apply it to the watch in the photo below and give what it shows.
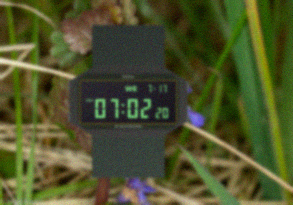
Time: {"hour": 7, "minute": 2}
